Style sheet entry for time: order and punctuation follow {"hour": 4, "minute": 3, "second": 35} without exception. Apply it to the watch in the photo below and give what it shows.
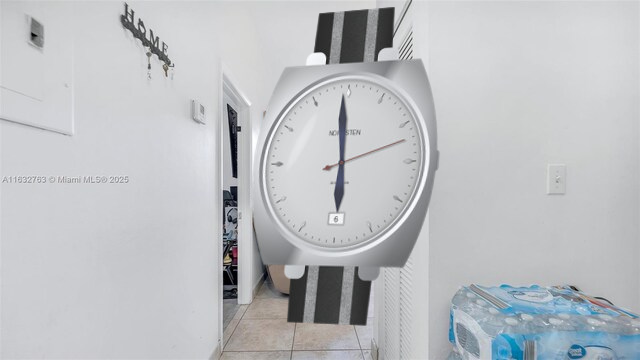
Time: {"hour": 5, "minute": 59, "second": 12}
